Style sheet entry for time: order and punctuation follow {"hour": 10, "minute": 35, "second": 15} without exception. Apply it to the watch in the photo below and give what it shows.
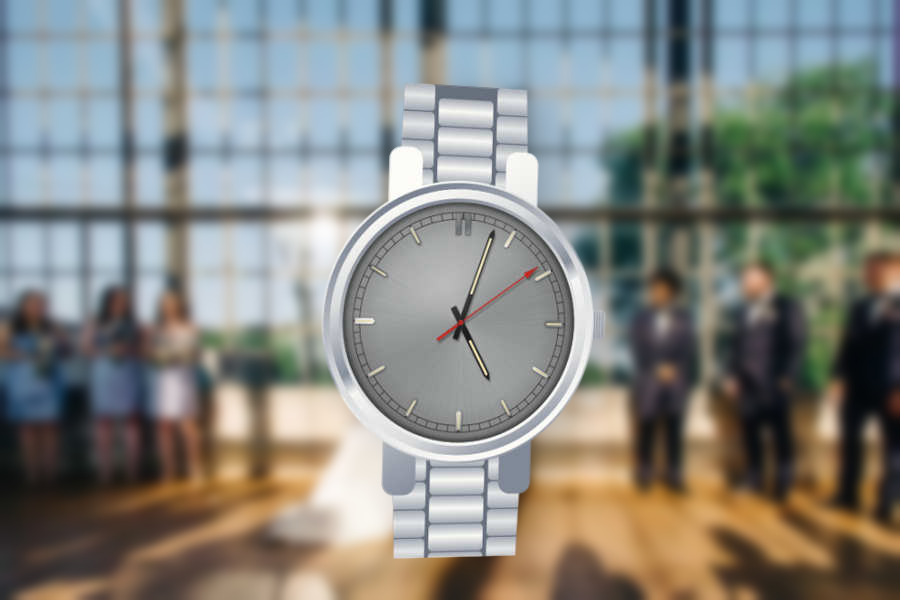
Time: {"hour": 5, "minute": 3, "second": 9}
